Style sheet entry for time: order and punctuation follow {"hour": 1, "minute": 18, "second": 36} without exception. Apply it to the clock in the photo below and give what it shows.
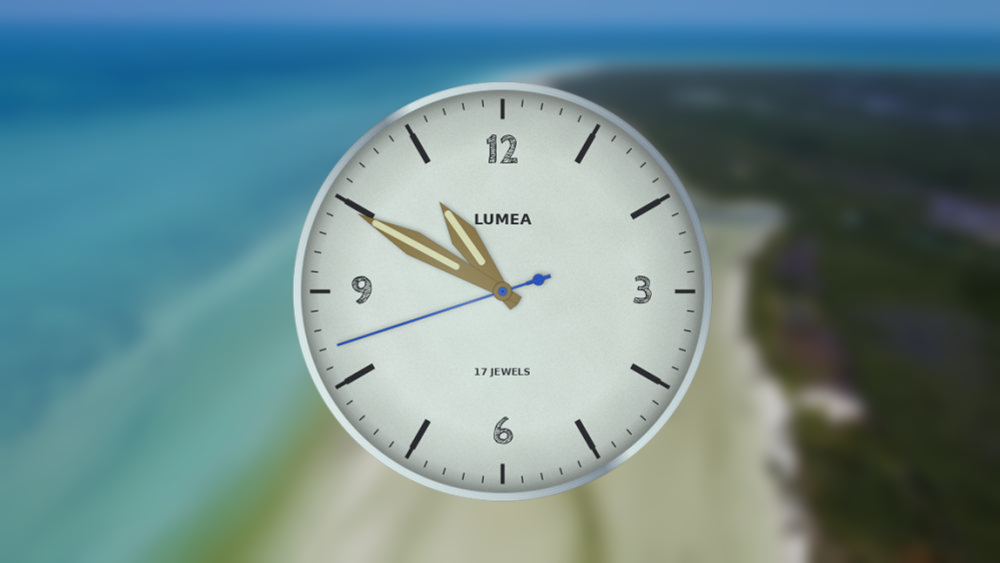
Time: {"hour": 10, "minute": 49, "second": 42}
